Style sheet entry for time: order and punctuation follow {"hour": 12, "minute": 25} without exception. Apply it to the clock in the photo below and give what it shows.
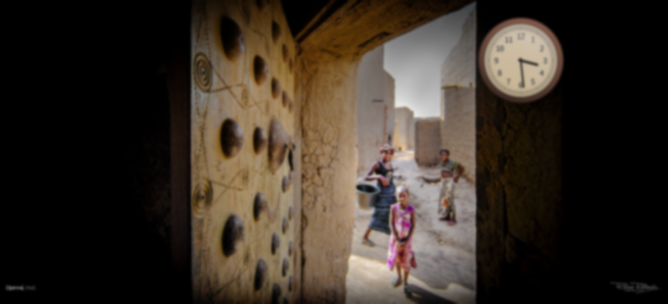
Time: {"hour": 3, "minute": 29}
